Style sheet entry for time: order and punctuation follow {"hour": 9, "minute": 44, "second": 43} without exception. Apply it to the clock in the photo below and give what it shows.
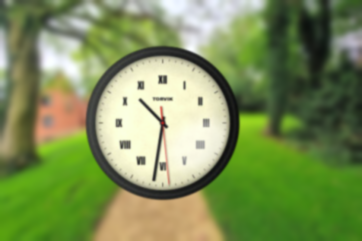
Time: {"hour": 10, "minute": 31, "second": 29}
